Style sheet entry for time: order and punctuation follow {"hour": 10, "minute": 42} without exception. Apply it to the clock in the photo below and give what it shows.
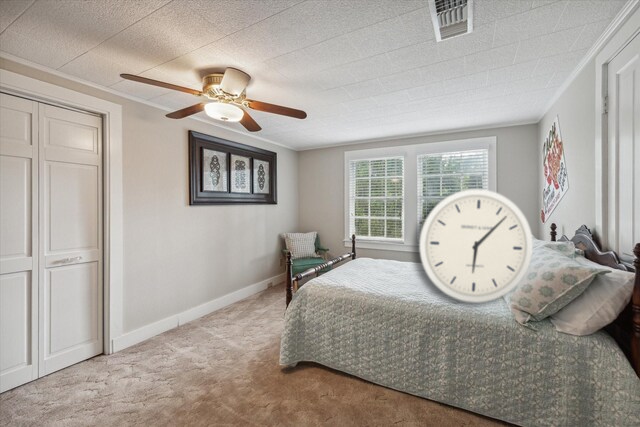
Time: {"hour": 6, "minute": 7}
